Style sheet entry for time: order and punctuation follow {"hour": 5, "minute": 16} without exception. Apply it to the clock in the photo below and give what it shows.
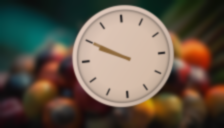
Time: {"hour": 9, "minute": 50}
